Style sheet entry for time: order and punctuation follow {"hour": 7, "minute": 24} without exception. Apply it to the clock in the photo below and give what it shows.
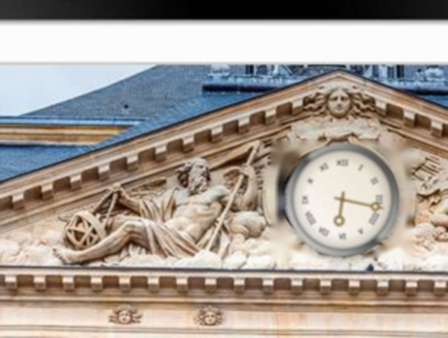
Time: {"hour": 6, "minute": 17}
